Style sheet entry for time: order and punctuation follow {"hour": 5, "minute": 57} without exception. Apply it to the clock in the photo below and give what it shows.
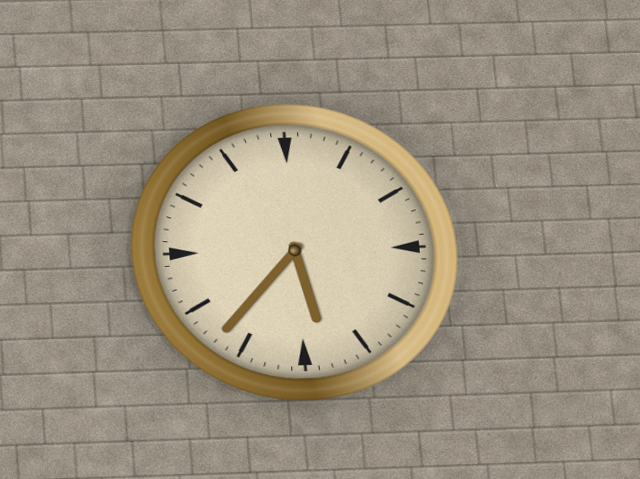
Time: {"hour": 5, "minute": 37}
